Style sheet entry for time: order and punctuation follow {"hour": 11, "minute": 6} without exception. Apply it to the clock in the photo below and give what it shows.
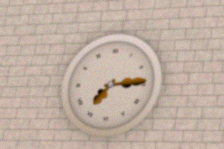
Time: {"hour": 7, "minute": 14}
